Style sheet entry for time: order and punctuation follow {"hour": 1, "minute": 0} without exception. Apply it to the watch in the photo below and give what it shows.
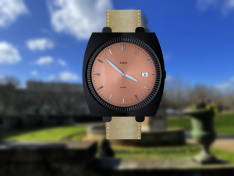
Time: {"hour": 3, "minute": 52}
